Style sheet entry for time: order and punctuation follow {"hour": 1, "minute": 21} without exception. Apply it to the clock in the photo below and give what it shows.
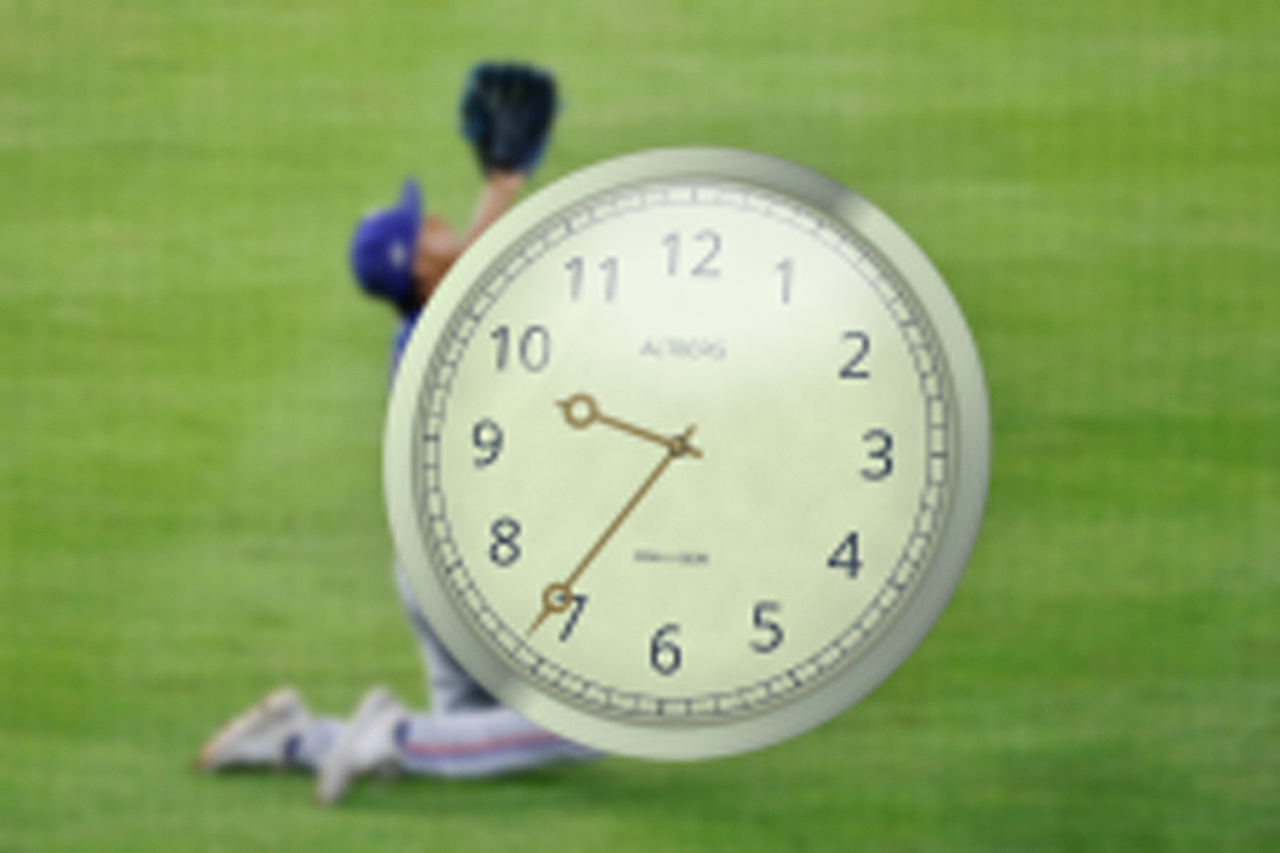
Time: {"hour": 9, "minute": 36}
